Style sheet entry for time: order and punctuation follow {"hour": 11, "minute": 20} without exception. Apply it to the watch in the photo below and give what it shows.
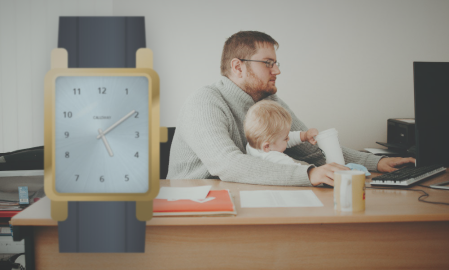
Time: {"hour": 5, "minute": 9}
